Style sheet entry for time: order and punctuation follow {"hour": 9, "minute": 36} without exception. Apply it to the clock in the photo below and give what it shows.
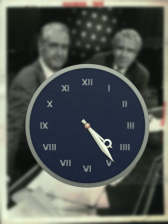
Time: {"hour": 4, "minute": 24}
